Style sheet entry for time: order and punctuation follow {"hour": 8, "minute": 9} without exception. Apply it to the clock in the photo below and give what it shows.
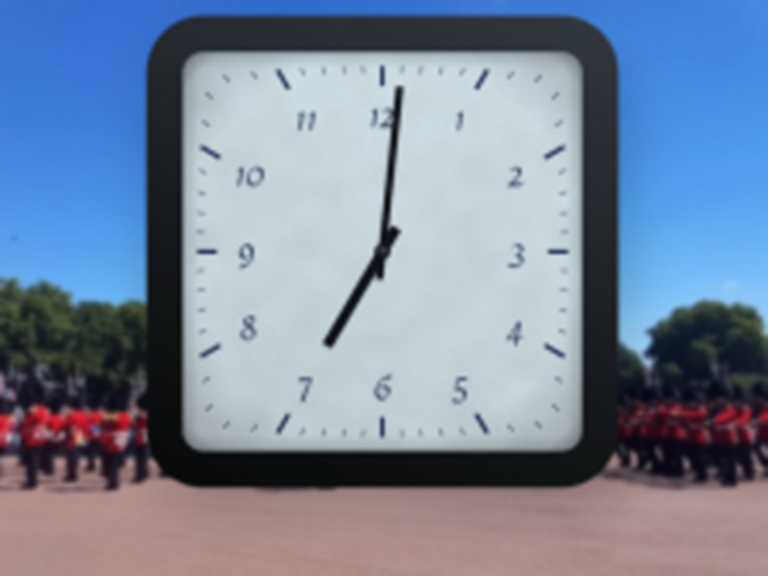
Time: {"hour": 7, "minute": 1}
